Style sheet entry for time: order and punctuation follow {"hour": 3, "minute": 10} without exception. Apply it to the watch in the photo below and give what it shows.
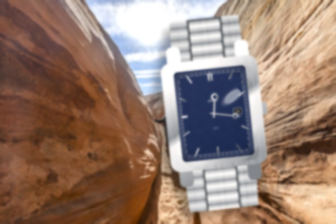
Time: {"hour": 12, "minute": 17}
